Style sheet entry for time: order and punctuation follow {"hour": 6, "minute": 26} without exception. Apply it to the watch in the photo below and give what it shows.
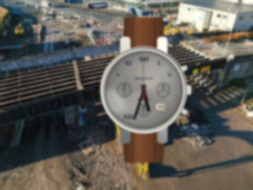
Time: {"hour": 5, "minute": 33}
